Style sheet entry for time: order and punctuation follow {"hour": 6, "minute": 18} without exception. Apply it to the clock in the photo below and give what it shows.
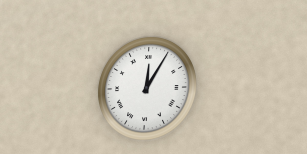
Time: {"hour": 12, "minute": 5}
